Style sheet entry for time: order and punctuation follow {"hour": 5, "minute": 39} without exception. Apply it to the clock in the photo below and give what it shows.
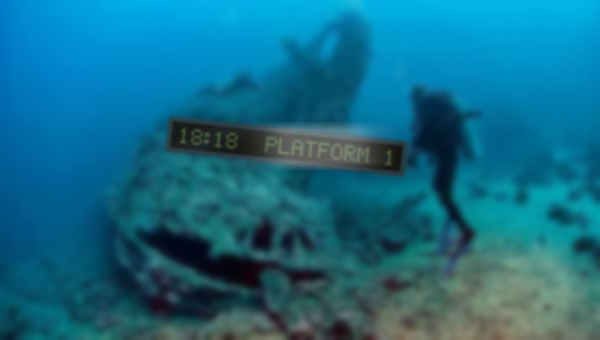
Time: {"hour": 18, "minute": 18}
